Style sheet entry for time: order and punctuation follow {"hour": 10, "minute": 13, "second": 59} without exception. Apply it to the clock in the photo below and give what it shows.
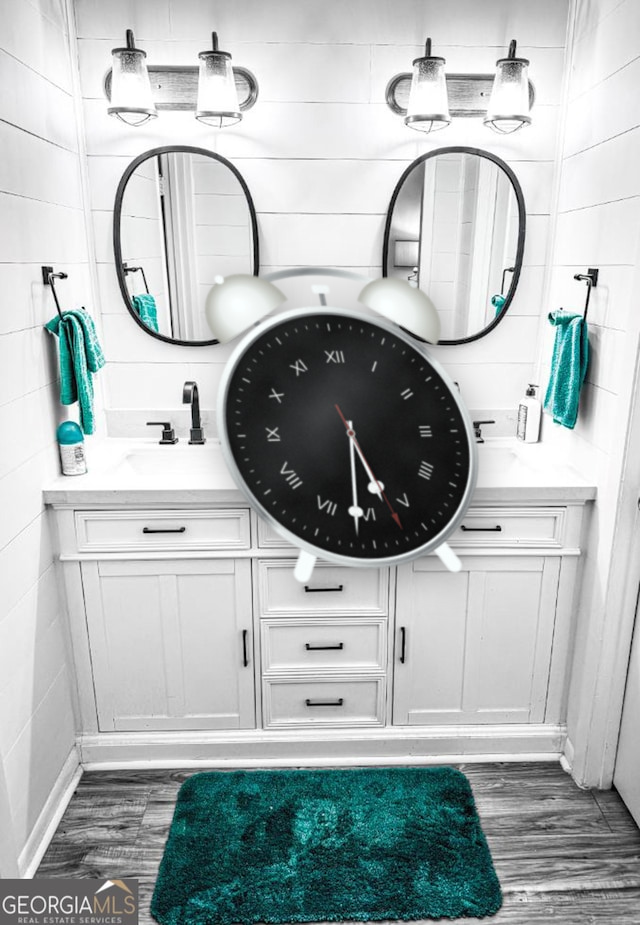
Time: {"hour": 5, "minute": 31, "second": 27}
